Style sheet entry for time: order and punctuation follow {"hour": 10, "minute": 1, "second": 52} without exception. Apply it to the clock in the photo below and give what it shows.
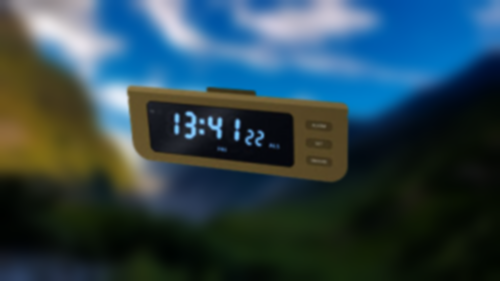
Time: {"hour": 13, "minute": 41, "second": 22}
